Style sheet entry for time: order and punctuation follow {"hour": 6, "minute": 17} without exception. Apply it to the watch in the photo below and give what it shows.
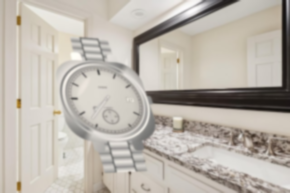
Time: {"hour": 7, "minute": 37}
